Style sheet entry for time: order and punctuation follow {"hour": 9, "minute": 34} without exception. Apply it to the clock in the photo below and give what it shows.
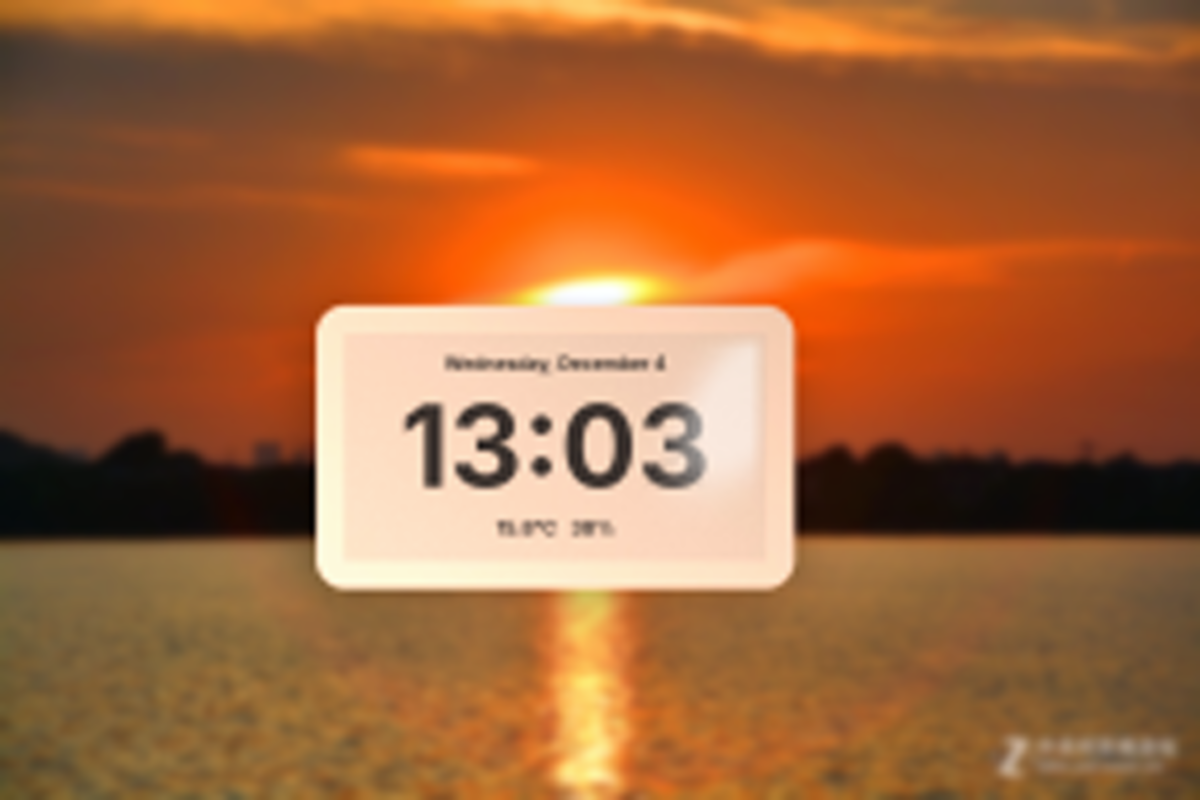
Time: {"hour": 13, "minute": 3}
